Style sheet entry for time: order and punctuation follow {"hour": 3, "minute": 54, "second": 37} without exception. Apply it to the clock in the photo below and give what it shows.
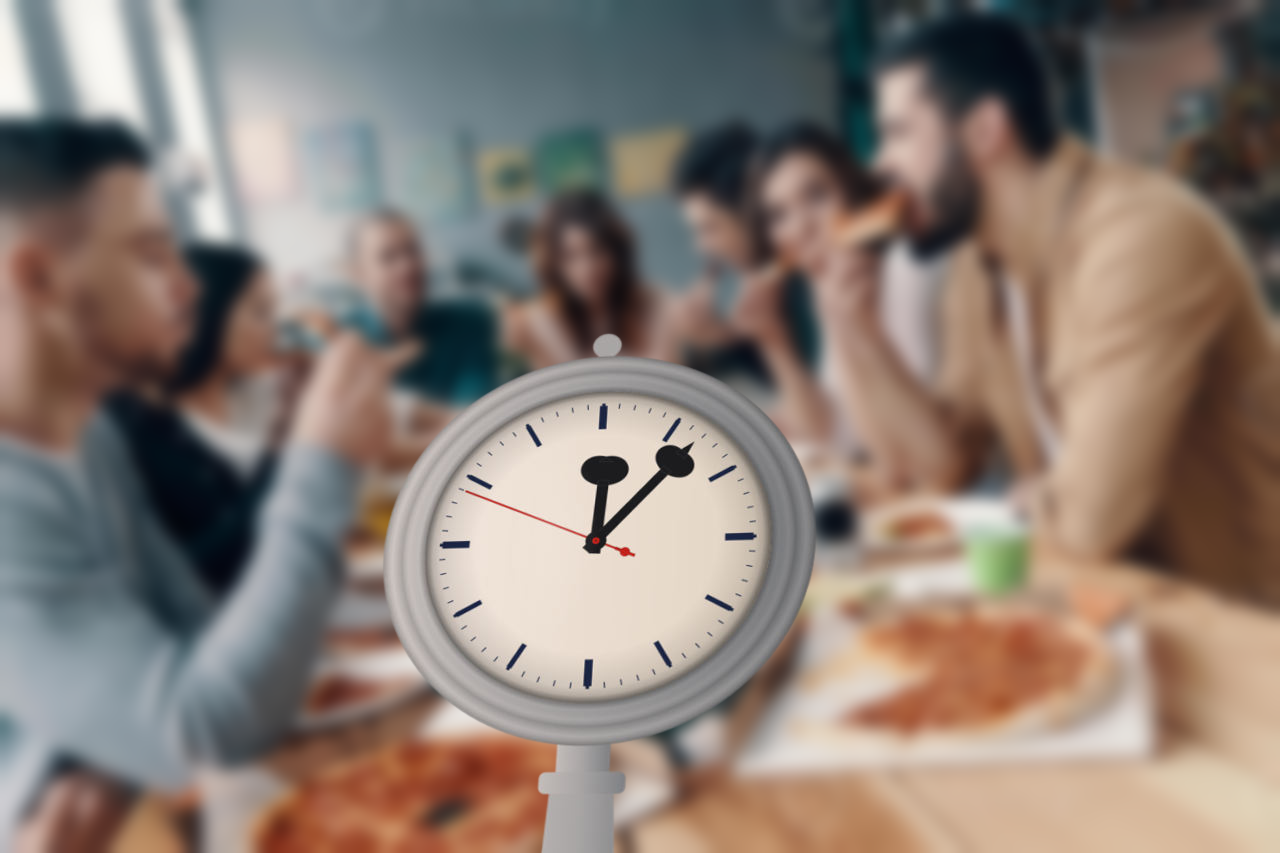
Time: {"hour": 12, "minute": 6, "second": 49}
